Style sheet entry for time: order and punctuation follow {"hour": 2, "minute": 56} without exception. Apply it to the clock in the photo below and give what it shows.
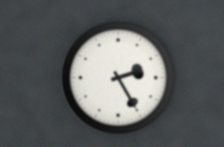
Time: {"hour": 2, "minute": 25}
